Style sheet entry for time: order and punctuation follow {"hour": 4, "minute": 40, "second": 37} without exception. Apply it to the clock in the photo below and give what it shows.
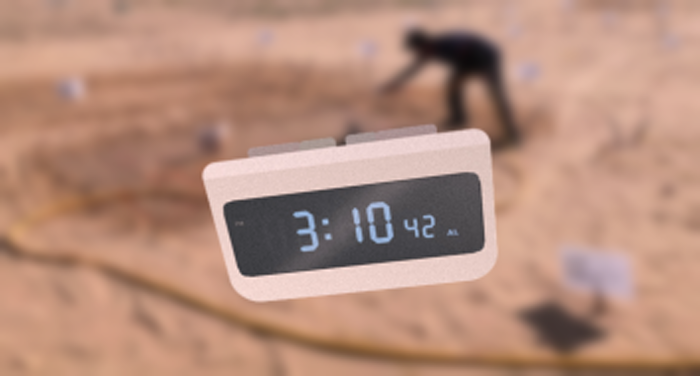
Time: {"hour": 3, "minute": 10, "second": 42}
